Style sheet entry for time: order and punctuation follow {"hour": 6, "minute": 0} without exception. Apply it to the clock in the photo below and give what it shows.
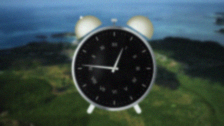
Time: {"hour": 12, "minute": 46}
